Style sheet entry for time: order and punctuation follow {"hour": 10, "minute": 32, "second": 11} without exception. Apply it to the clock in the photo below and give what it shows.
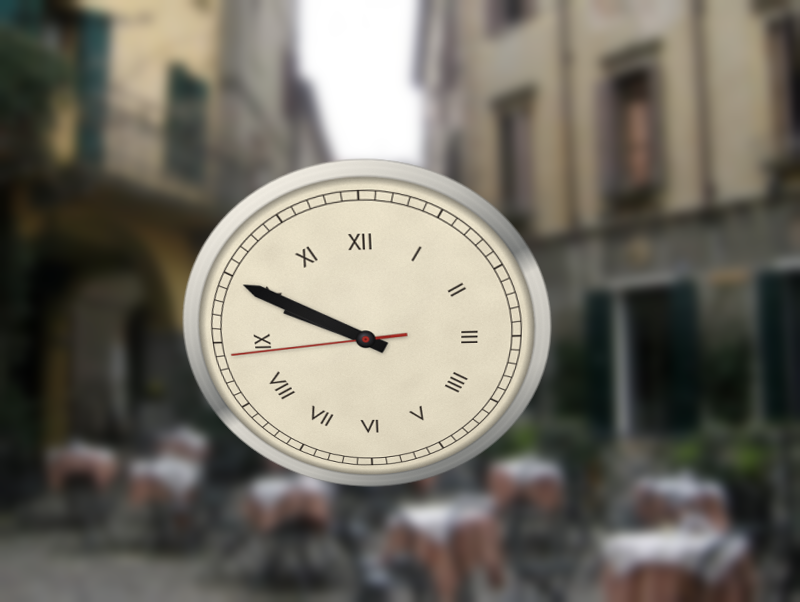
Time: {"hour": 9, "minute": 49, "second": 44}
